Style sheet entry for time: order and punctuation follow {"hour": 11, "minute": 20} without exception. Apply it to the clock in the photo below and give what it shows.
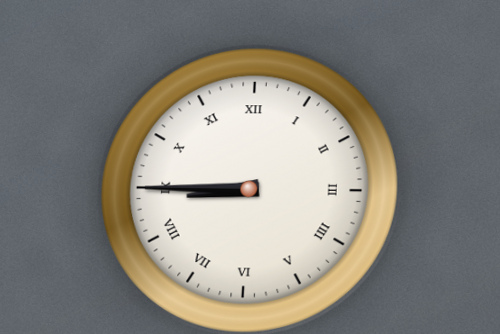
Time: {"hour": 8, "minute": 45}
